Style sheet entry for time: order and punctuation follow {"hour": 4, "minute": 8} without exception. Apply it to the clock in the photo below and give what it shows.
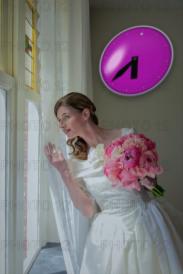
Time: {"hour": 5, "minute": 36}
